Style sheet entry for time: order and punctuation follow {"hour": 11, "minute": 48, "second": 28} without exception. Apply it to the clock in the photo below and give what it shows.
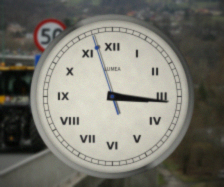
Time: {"hour": 3, "minute": 15, "second": 57}
